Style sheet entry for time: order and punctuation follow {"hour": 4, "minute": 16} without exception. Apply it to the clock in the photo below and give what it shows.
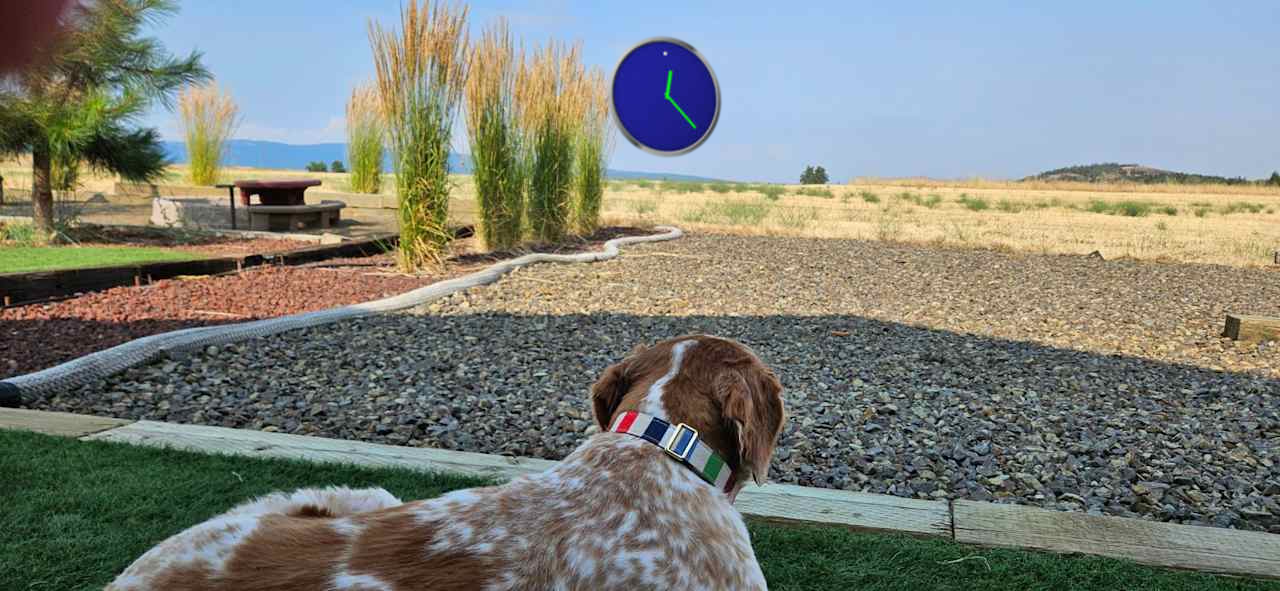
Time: {"hour": 12, "minute": 23}
